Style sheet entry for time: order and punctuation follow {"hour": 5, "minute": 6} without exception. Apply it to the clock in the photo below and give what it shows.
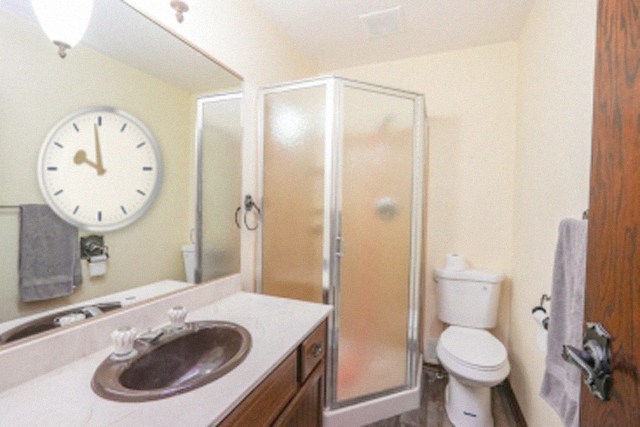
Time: {"hour": 9, "minute": 59}
